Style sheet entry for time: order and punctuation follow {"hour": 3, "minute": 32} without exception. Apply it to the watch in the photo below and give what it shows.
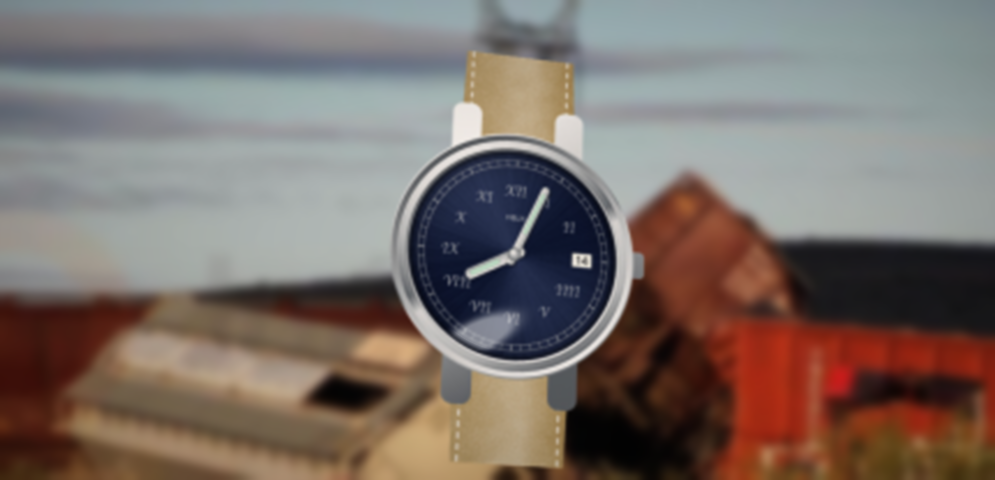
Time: {"hour": 8, "minute": 4}
